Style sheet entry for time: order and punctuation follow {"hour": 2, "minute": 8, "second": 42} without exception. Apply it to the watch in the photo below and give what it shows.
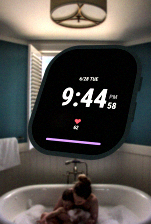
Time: {"hour": 9, "minute": 44, "second": 58}
